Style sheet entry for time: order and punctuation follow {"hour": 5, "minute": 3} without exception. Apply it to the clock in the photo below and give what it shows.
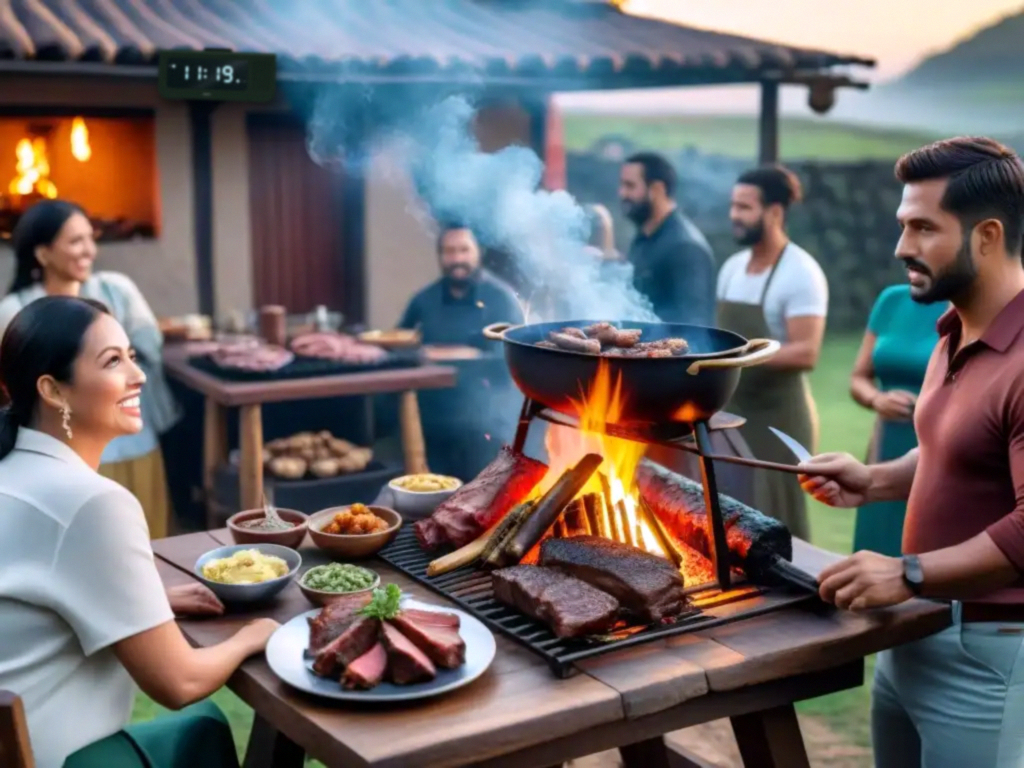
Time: {"hour": 11, "minute": 19}
